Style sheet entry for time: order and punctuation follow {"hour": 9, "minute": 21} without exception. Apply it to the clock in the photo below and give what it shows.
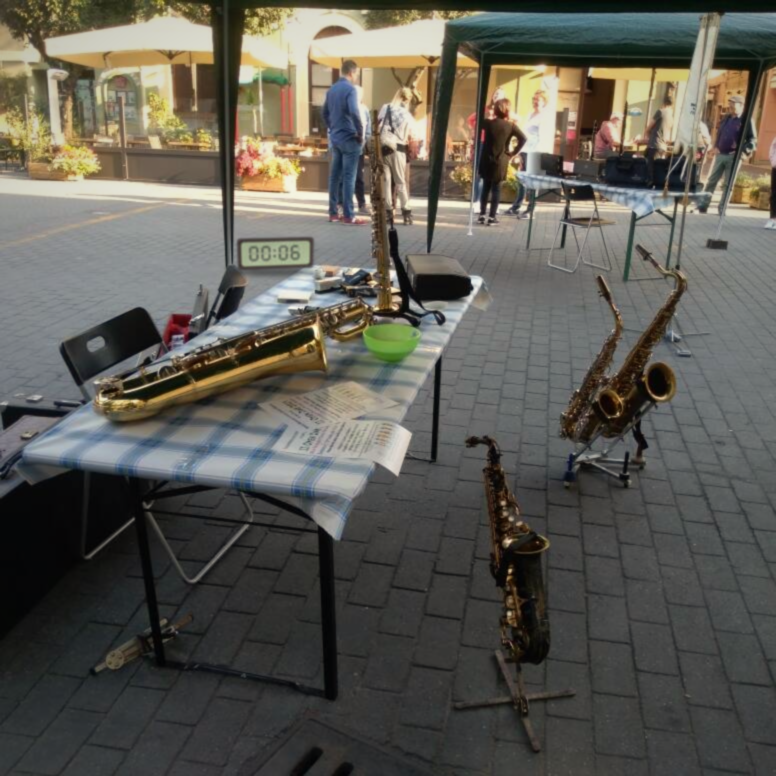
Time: {"hour": 0, "minute": 6}
